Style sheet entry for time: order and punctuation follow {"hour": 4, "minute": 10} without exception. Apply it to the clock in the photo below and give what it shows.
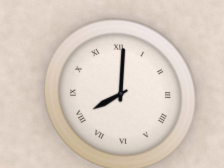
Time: {"hour": 8, "minute": 1}
